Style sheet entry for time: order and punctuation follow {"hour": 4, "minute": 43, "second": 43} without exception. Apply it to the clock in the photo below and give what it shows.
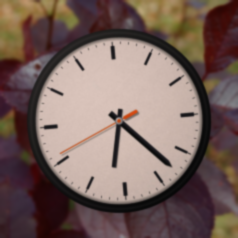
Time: {"hour": 6, "minute": 22, "second": 41}
